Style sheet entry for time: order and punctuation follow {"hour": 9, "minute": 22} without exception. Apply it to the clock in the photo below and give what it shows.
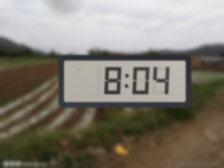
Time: {"hour": 8, "minute": 4}
